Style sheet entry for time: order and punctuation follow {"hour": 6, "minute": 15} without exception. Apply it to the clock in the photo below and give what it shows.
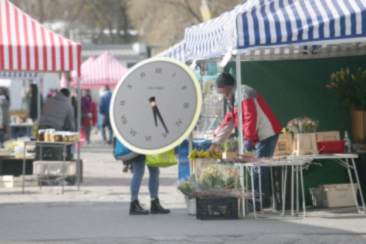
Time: {"hour": 5, "minute": 24}
